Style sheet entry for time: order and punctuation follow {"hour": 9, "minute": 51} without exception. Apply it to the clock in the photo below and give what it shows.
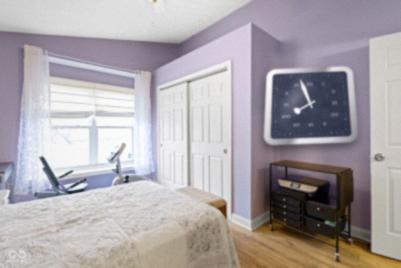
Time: {"hour": 7, "minute": 57}
